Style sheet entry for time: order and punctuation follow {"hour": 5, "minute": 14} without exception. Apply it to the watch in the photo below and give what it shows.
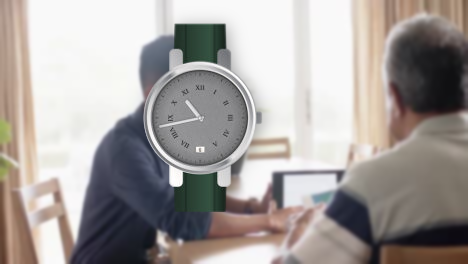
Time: {"hour": 10, "minute": 43}
